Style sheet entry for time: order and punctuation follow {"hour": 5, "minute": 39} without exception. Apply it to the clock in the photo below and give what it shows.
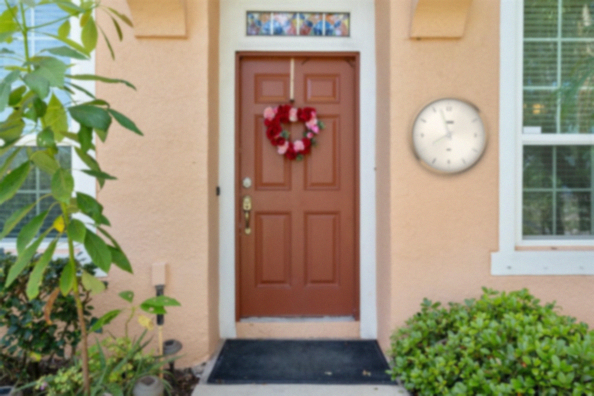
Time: {"hour": 7, "minute": 57}
